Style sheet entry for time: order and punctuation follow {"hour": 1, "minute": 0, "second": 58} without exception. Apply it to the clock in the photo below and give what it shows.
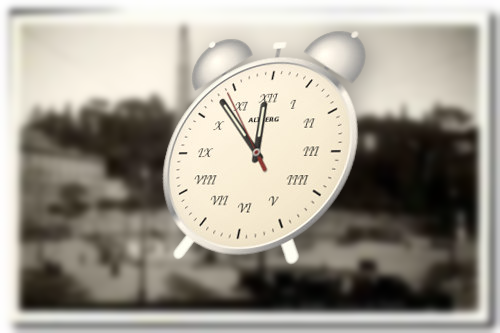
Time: {"hour": 11, "minute": 52, "second": 54}
